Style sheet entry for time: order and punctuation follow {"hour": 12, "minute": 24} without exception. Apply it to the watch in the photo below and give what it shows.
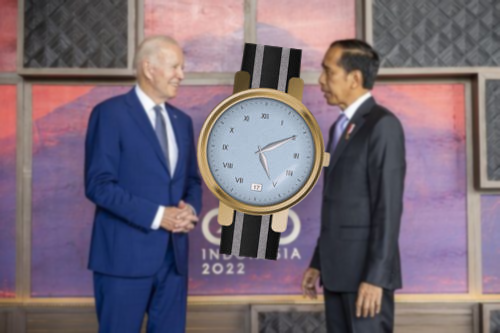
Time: {"hour": 5, "minute": 10}
